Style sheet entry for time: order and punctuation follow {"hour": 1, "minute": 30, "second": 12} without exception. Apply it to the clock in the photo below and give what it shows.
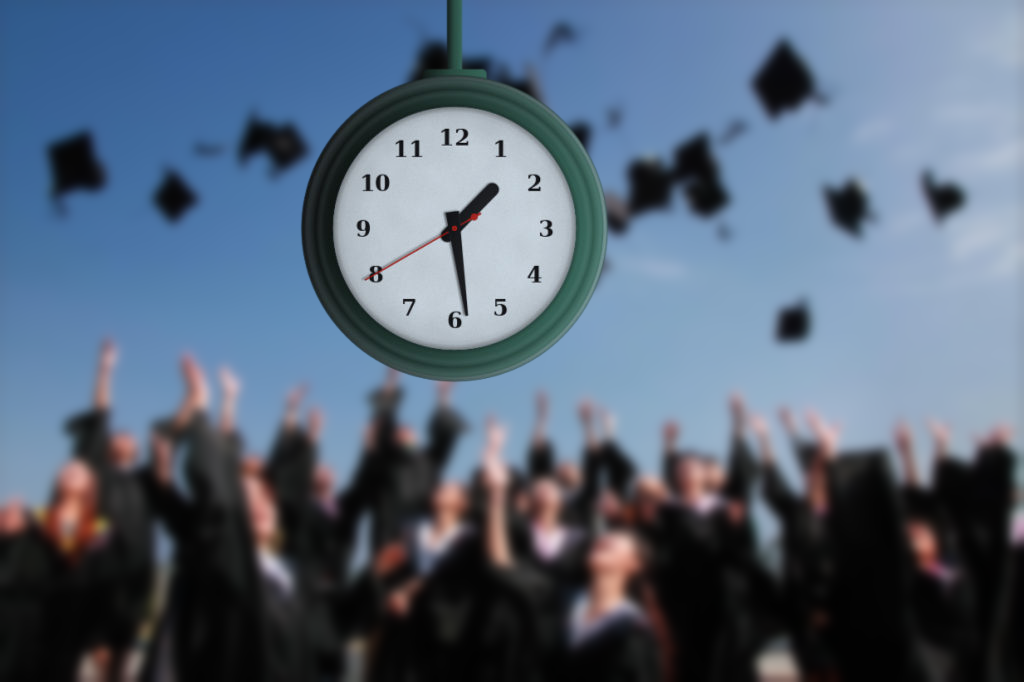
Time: {"hour": 1, "minute": 28, "second": 40}
